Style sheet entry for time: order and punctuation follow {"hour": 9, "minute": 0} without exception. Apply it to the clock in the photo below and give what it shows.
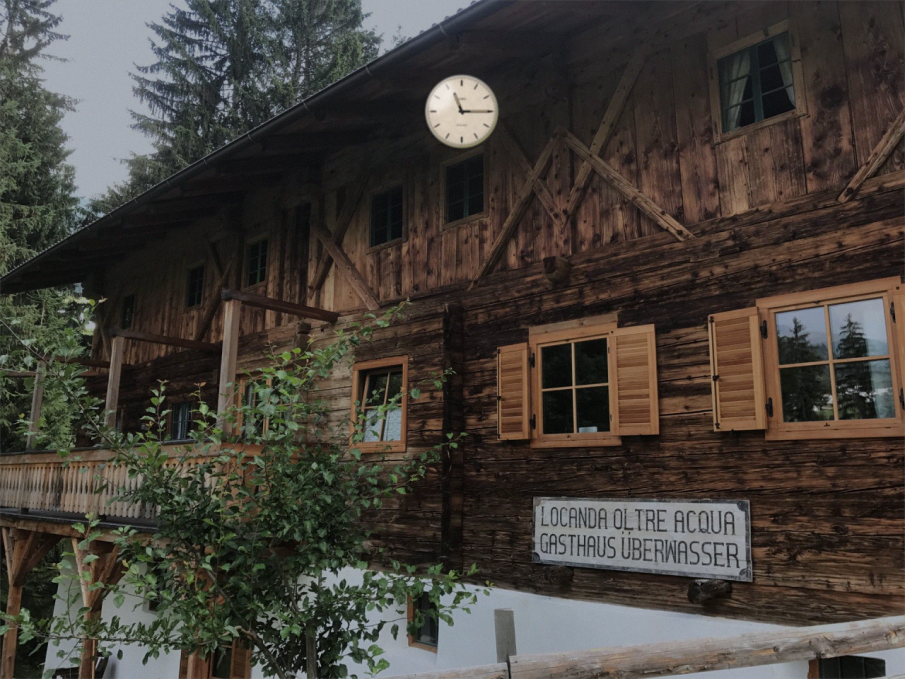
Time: {"hour": 11, "minute": 15}
